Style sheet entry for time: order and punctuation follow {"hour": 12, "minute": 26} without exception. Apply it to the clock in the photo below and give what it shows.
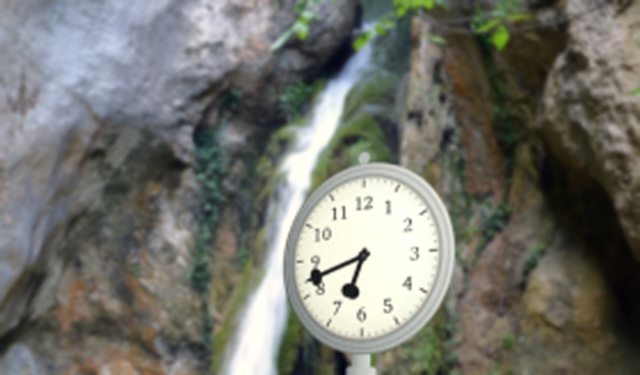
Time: {"hour": 6, "minute": 42}
